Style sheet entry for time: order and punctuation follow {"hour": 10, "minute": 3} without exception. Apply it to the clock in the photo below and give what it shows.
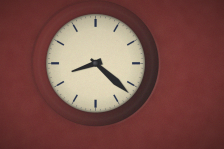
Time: {"hour": 8, "minute": 22}
